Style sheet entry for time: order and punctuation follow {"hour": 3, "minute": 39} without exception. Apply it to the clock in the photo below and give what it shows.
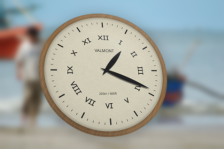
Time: {"hour": 1, "minute": 19}
